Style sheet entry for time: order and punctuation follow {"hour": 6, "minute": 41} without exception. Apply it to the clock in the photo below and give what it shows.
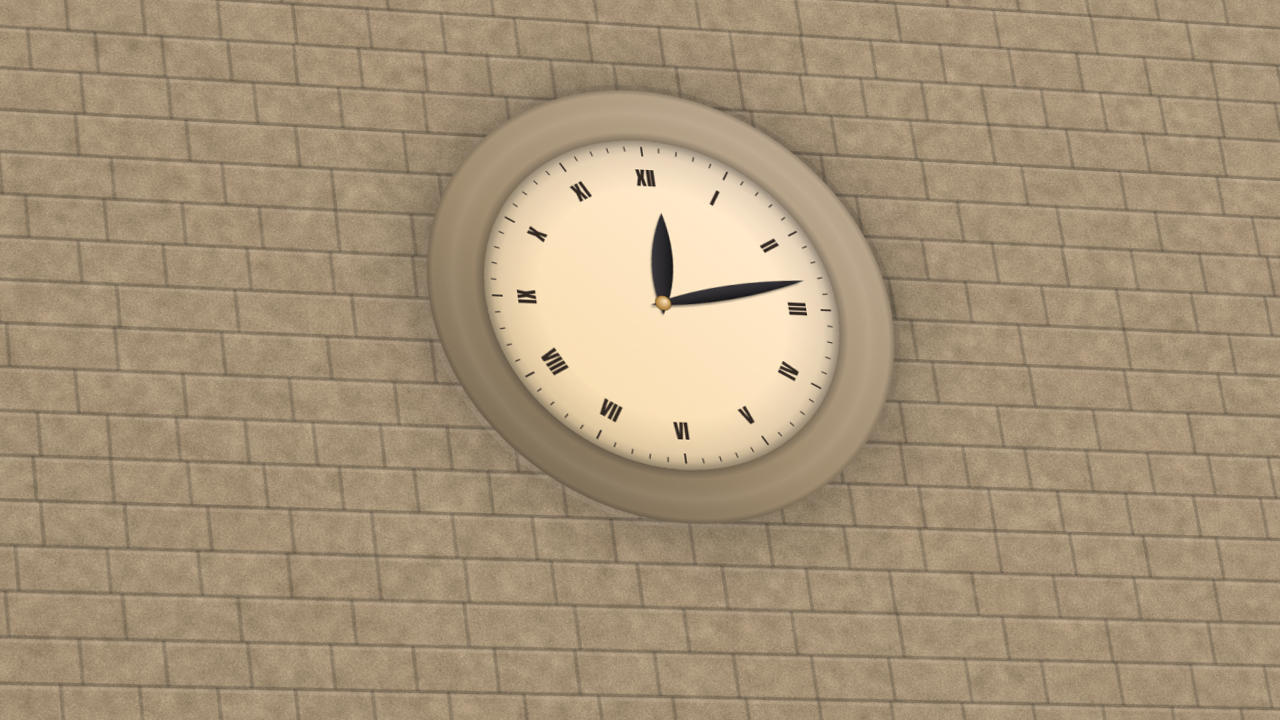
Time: {"hour": 12, "minute": 13}
